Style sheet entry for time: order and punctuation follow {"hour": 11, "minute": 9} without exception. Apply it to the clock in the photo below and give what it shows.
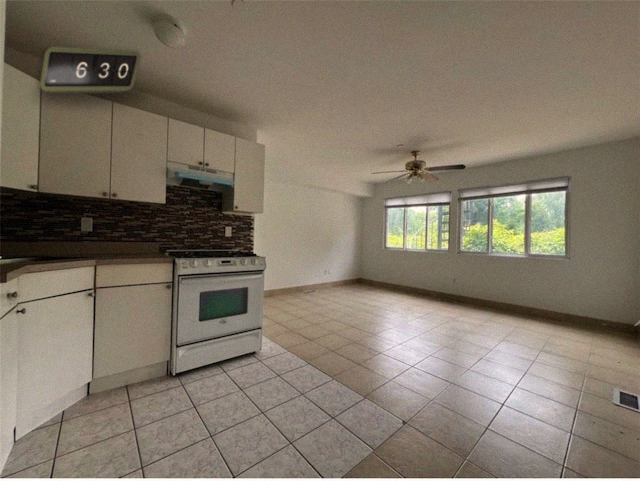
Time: {"hour": 6, "minute": 30}
